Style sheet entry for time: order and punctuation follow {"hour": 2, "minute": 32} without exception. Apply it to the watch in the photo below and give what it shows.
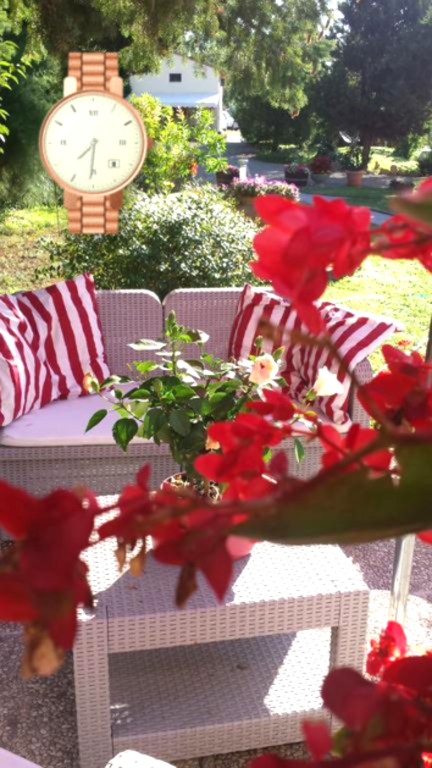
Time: {"hour": 7, "minute": 31}
